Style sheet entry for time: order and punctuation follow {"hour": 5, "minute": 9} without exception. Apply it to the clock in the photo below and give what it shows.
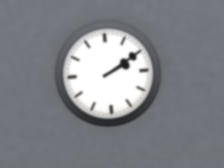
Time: {"hour": 2, "minute": 10}
